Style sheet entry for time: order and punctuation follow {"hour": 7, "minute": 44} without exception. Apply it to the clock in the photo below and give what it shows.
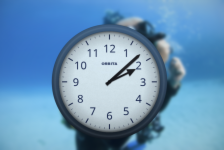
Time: {"hour": 2, "minute": 8}
